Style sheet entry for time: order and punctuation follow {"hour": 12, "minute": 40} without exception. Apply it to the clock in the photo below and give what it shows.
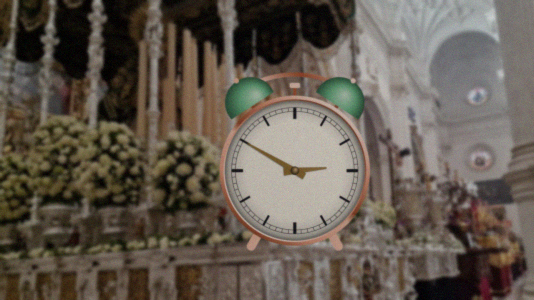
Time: {"hour": 2, "minute": 50}
